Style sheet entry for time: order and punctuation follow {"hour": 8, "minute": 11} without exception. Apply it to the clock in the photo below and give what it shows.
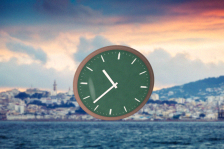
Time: {"hour": 10, "minute": 37}
